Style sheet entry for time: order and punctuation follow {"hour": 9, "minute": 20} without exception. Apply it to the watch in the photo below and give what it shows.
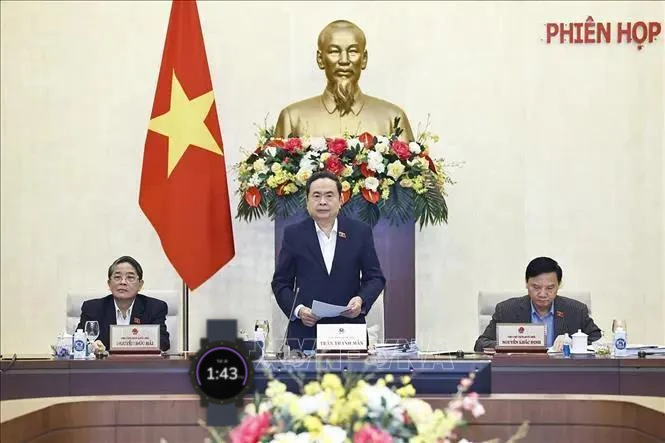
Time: {"hour": 1, "minute": 43}
